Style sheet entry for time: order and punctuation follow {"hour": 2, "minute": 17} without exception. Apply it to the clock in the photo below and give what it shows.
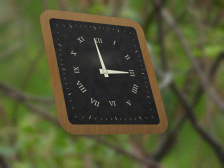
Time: {"hour": 2, "minute": 59}
